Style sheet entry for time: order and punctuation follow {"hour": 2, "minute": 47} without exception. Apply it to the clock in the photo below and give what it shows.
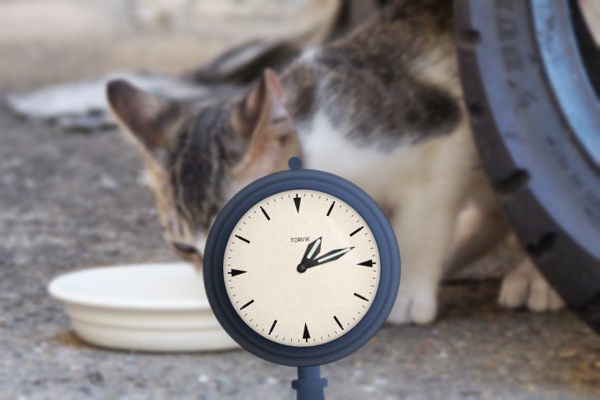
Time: {"hour": 1, "minute": 12}
